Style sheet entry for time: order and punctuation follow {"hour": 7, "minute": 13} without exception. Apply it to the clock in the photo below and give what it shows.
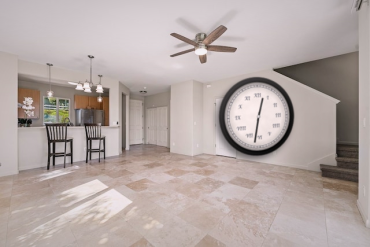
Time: {"hour": 12, "minute": 32}
